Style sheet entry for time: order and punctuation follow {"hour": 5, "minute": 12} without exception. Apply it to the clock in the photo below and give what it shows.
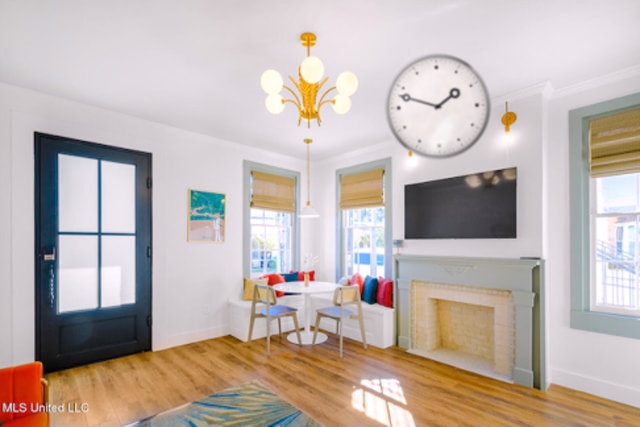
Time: {"hour": 1, "minute": 48}
